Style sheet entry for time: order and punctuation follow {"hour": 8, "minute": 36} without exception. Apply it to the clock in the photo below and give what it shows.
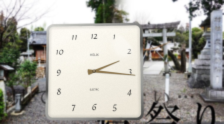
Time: {"hour": 2, "minute": 16}
